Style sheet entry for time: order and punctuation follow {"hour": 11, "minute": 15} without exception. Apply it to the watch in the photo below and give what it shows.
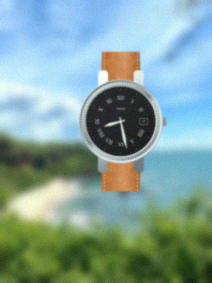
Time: {"hour": 8, "minute": 28}
